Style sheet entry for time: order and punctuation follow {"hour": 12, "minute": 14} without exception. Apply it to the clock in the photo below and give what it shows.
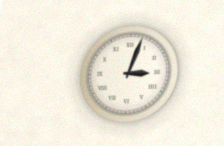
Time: {"hour": 3, "minute": 3}
